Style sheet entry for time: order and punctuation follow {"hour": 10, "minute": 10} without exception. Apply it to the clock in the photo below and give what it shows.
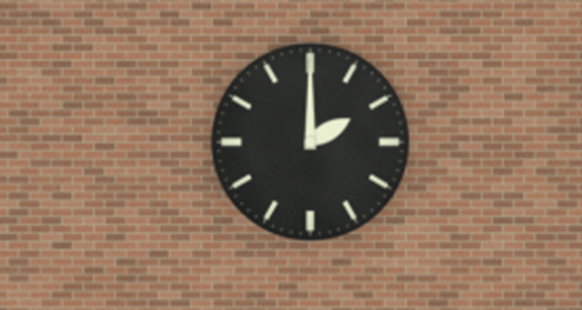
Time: {"hour": 2, "minute": 0}
